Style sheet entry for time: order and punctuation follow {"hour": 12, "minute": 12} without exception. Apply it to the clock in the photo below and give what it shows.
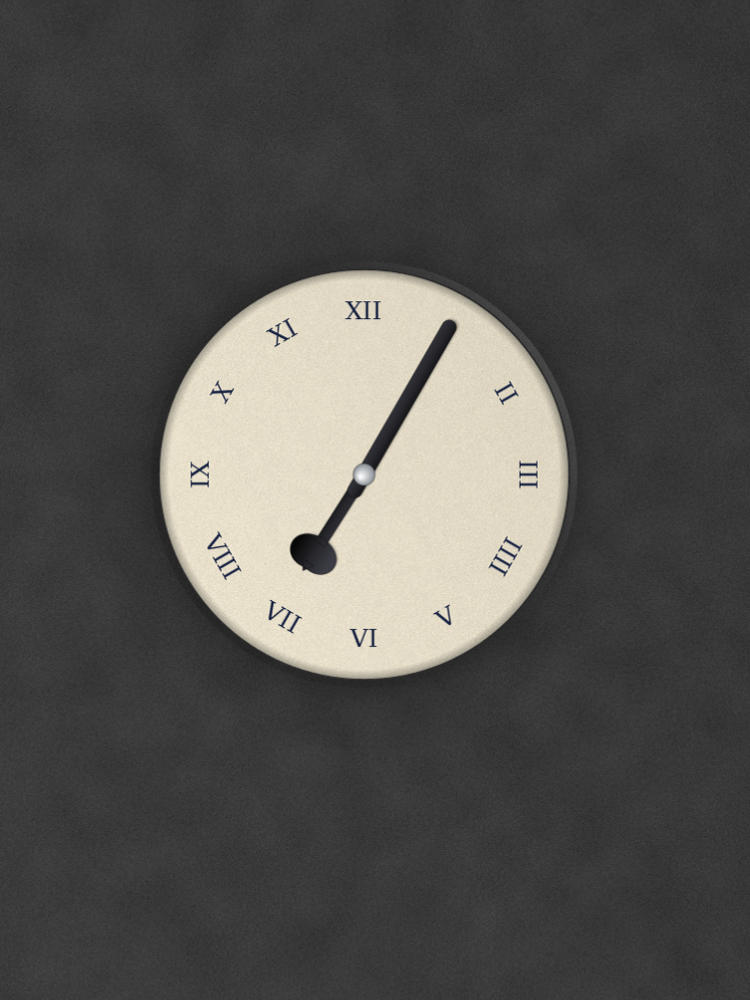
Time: {"hour": 7, "minute": 5}
